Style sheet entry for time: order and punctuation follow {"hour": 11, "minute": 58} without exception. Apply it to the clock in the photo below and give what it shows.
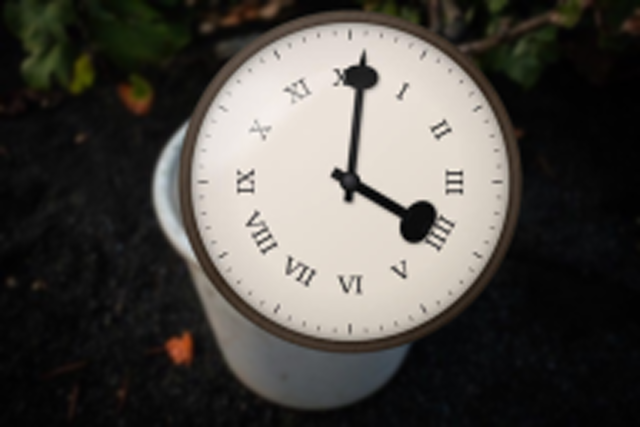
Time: {"hour": 4, "minute": 1}
